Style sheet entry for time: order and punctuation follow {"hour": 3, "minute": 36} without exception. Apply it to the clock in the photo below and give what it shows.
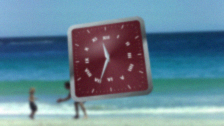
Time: {"hour": 11, "minute": 34}
